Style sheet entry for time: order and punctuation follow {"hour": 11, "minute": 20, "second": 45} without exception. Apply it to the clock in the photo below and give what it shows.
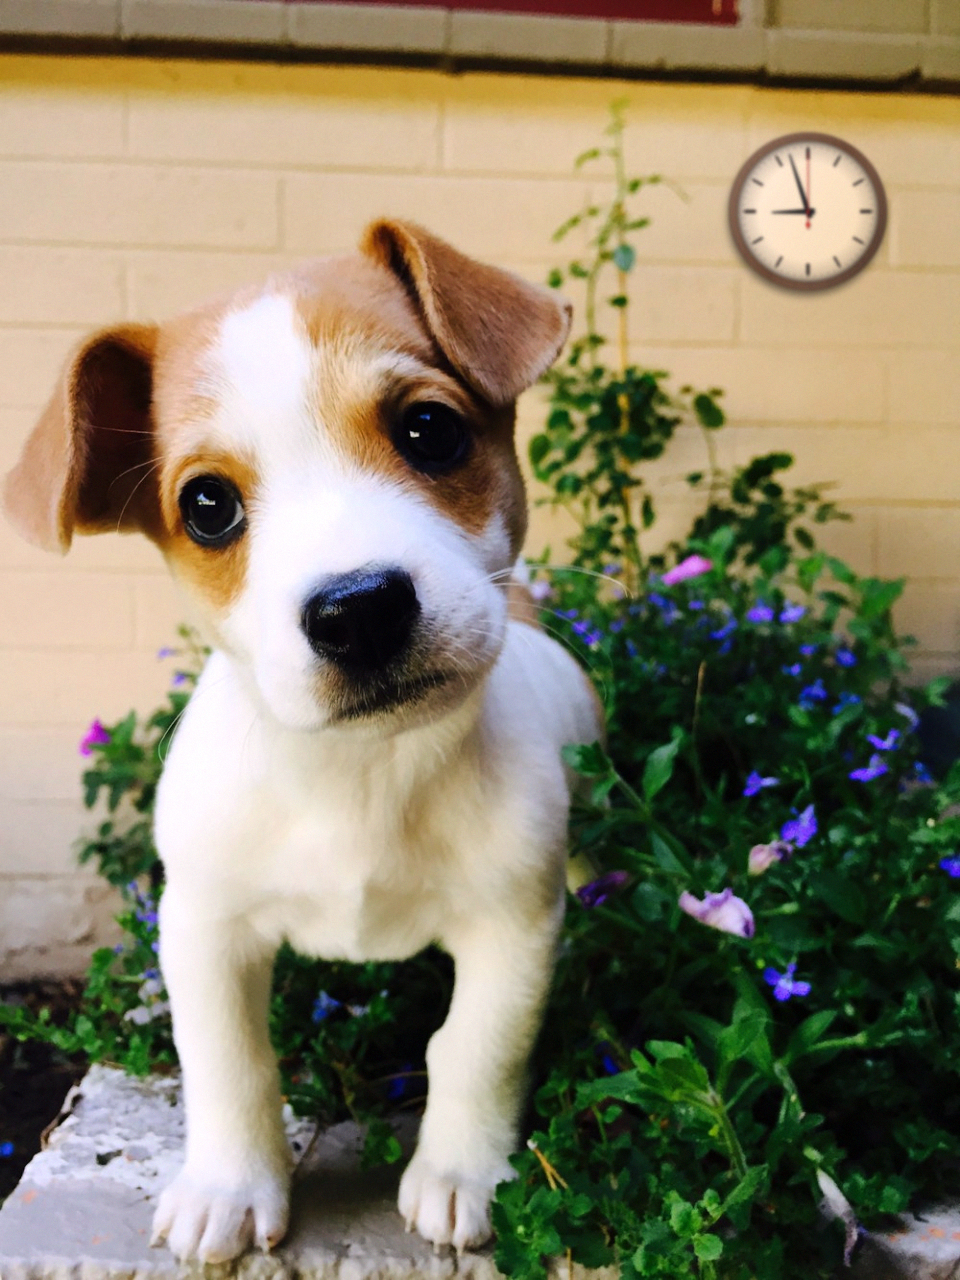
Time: {"hour": 8, "minute": 57, "second": 0}
